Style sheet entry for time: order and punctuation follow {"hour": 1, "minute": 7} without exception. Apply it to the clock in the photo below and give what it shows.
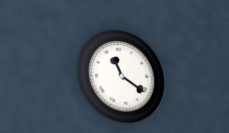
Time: {"hour": 11, "minute": 21}
